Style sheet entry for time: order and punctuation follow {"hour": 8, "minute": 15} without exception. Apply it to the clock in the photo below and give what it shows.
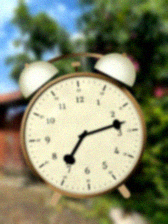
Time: {"hour": 7, "minute": 13}
